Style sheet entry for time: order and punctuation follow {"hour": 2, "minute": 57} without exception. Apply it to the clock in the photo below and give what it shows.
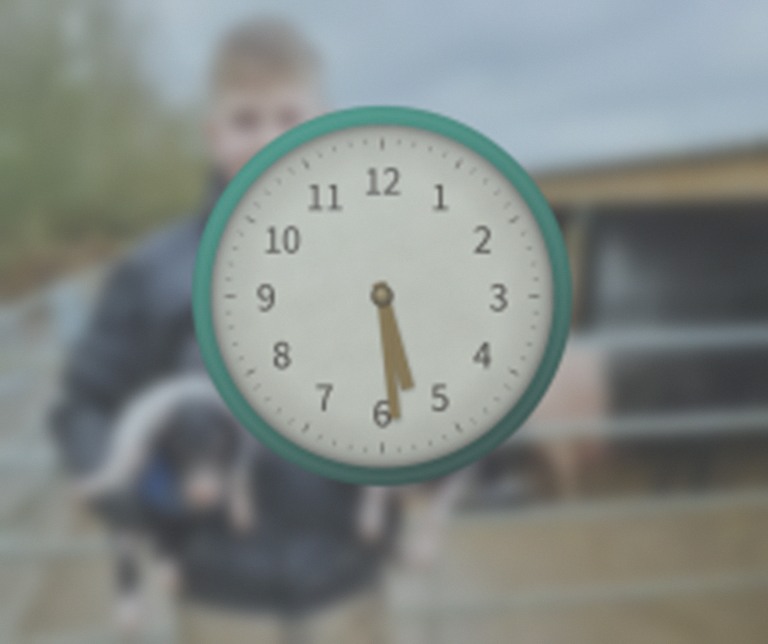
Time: {"hour": 5, "minute": 29}
